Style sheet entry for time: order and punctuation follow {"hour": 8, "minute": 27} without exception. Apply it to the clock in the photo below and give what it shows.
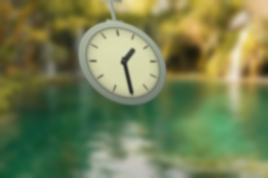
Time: {"hour": 1, "minute": 30}
